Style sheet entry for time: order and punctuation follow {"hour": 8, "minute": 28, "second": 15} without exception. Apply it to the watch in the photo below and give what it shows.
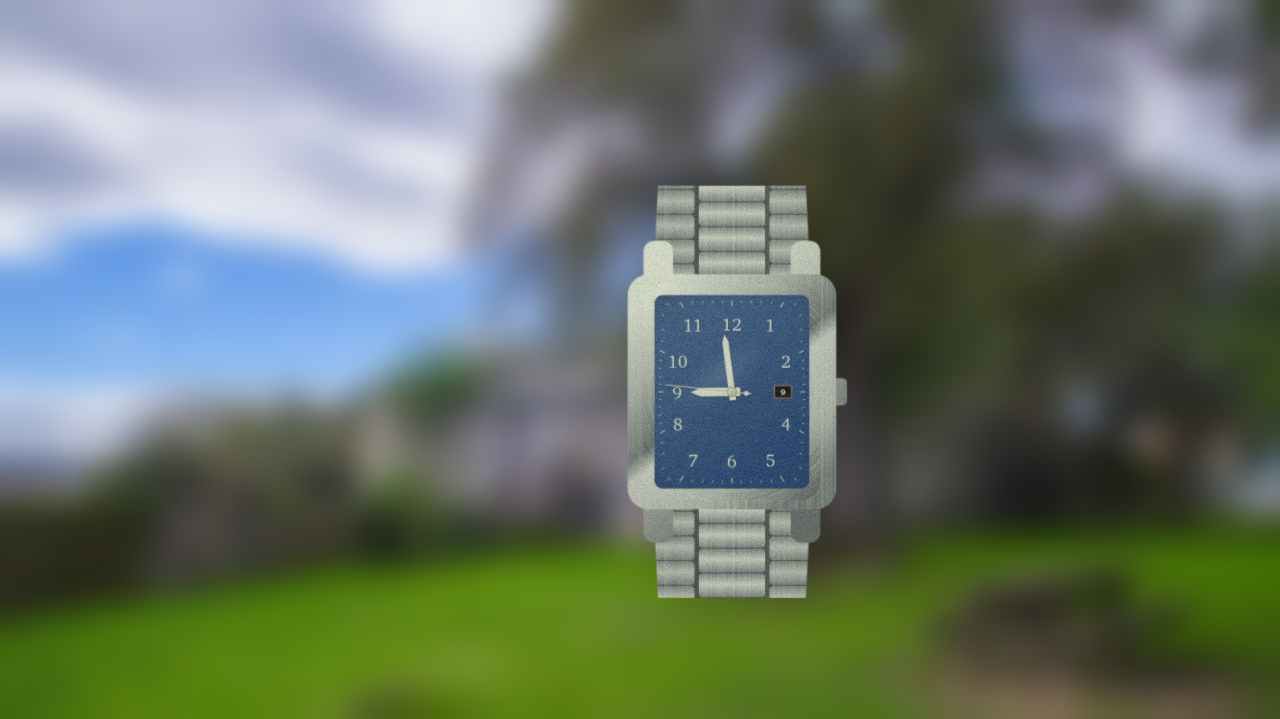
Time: {"hour": 8, "minute": 58, "second": 46}
